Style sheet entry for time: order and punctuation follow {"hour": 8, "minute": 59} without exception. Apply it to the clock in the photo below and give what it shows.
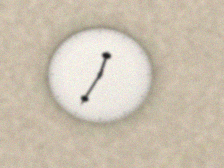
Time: {"hour": 12, "minute": 35}
